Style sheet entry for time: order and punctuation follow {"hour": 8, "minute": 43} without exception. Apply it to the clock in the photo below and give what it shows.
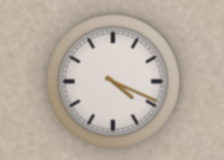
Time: {"hour": 4, "minute": 19}
